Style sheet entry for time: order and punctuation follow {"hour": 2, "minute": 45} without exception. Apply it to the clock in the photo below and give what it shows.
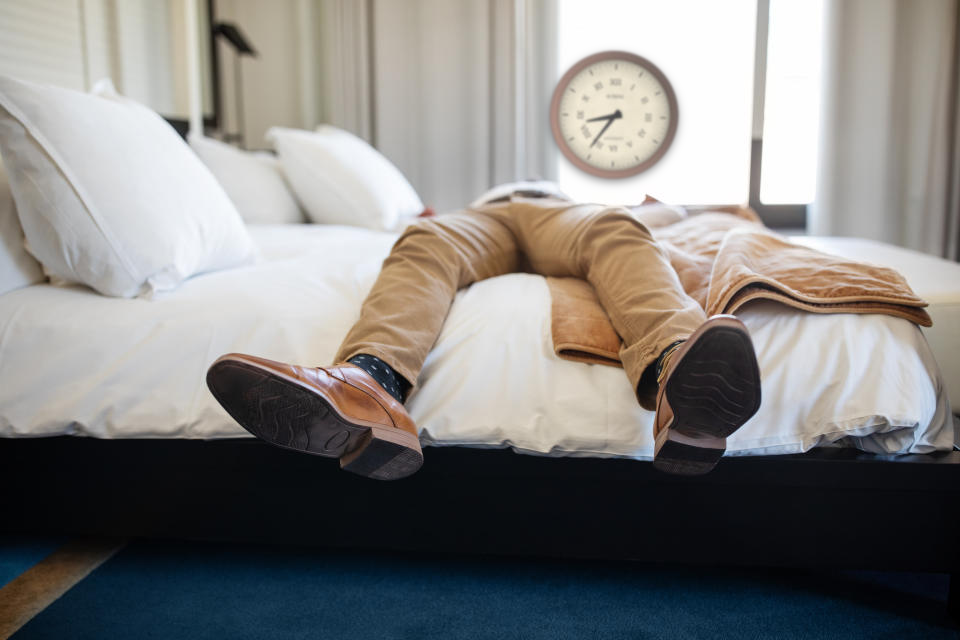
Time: {"hour": 8, "minute": 36}
